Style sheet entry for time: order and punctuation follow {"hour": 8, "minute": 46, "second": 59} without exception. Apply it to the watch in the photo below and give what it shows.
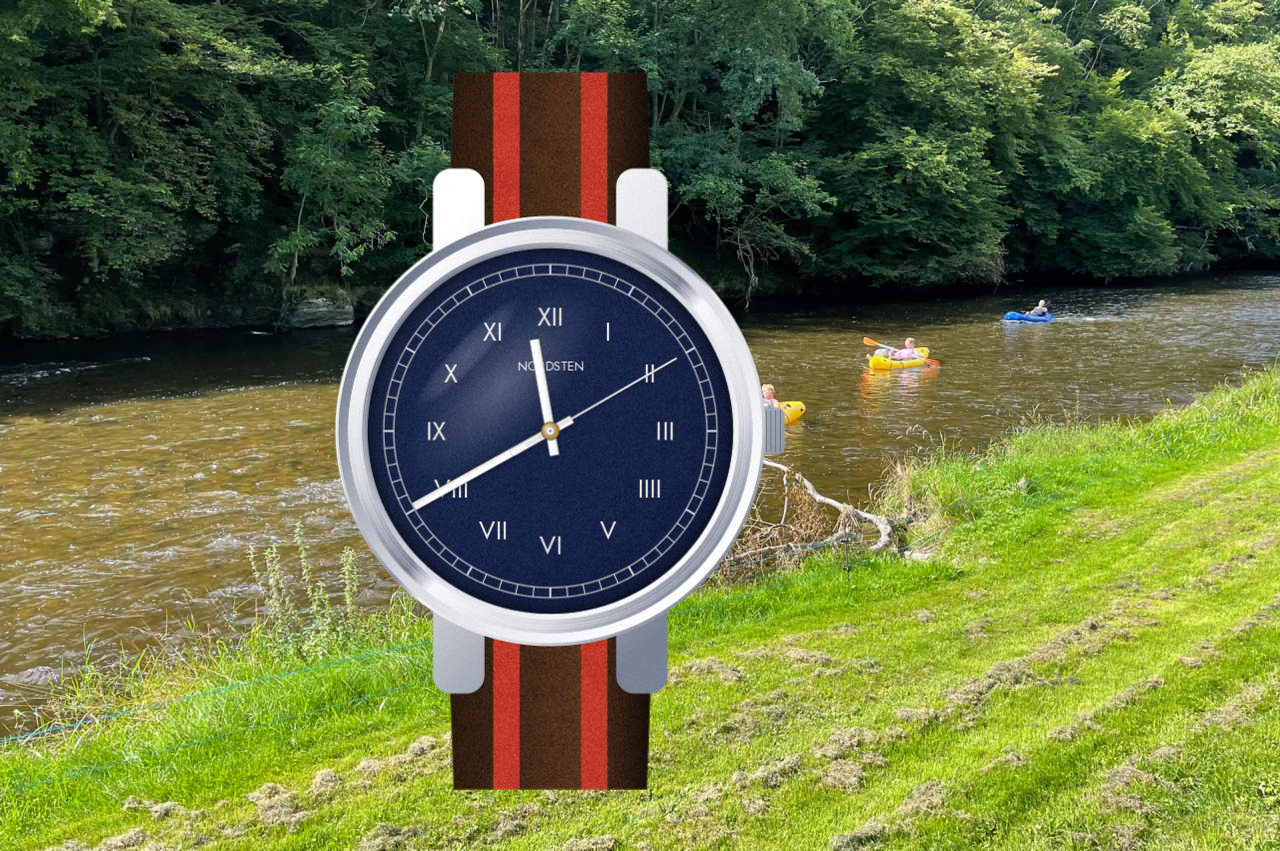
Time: {"hour": 11, "minute": 40, "second": 10}
